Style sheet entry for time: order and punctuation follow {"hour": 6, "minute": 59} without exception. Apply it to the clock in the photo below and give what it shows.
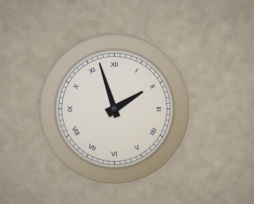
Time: {"hour": 1, "minute": 57}
